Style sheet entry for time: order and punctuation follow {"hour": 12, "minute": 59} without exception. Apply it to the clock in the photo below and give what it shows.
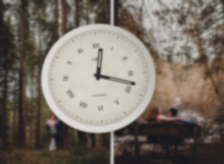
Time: {"hour": 12, "minute": 18}
